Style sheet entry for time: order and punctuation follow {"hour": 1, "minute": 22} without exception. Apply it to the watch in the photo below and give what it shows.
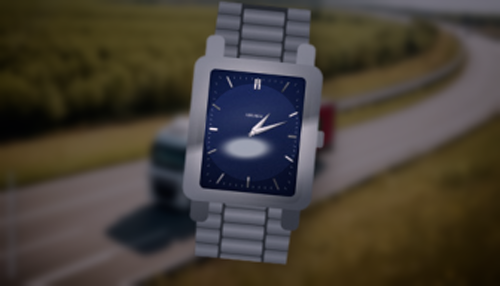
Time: {"hour": 1, "minute": 11}
